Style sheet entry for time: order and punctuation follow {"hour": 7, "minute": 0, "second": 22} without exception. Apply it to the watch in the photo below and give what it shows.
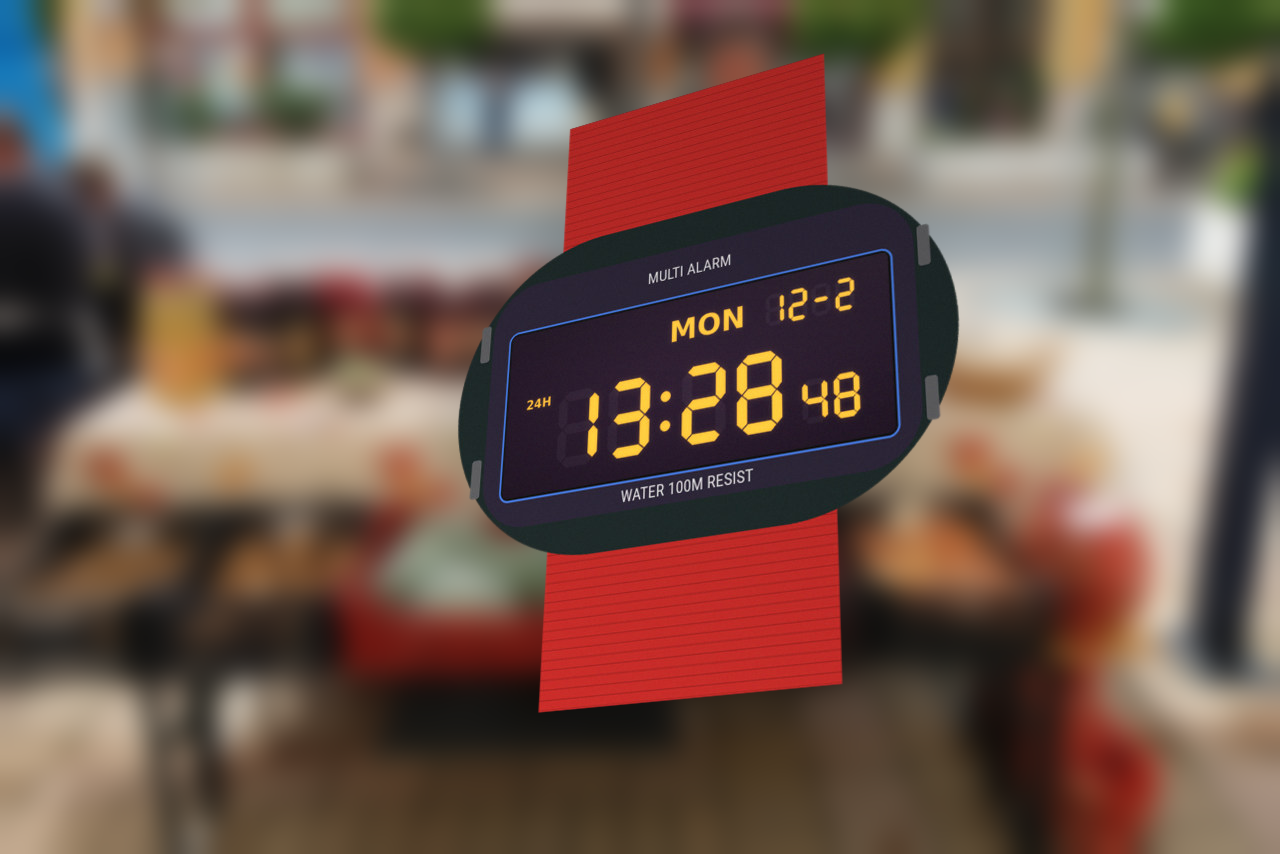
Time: {"hour": 13, "minute": 28, "second": 48}
